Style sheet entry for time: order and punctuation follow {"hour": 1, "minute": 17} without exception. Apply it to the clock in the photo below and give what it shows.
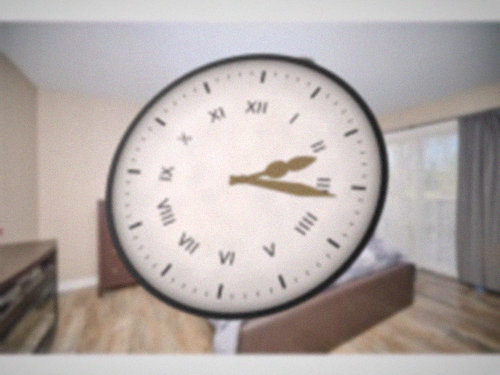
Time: {"hour": 2, "minute": 16}
